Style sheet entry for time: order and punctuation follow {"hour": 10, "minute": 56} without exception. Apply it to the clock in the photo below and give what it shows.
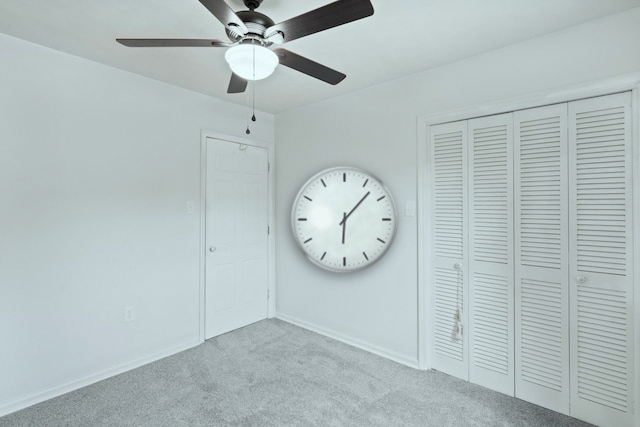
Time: {"hour": 6, "minute": 7}
